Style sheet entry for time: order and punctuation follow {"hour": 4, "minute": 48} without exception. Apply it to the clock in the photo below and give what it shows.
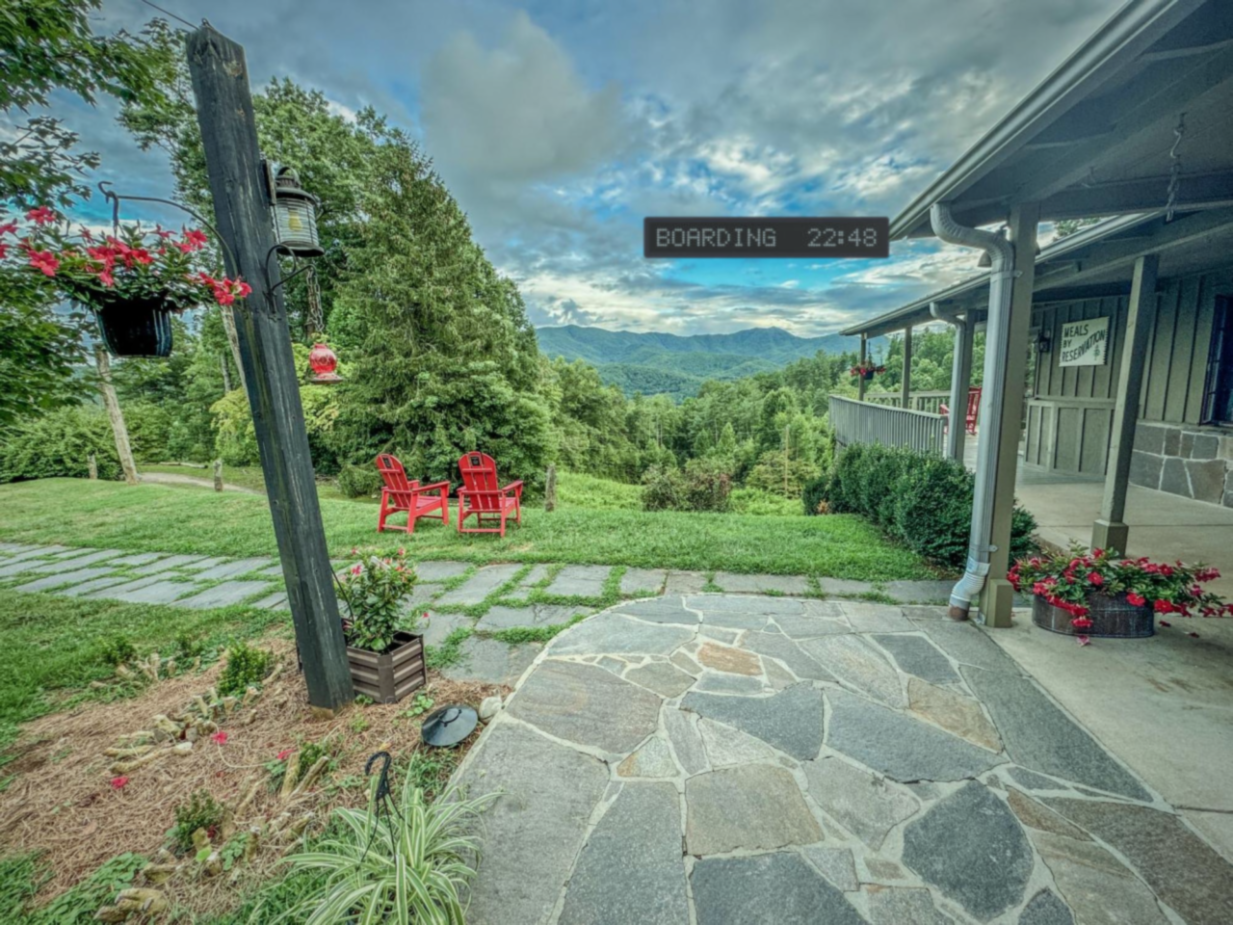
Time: {"hour": 22, "minute": 48}
